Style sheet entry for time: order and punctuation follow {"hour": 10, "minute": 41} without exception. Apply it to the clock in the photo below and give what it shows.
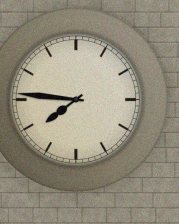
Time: {"hour": 7, "minute": 46}
